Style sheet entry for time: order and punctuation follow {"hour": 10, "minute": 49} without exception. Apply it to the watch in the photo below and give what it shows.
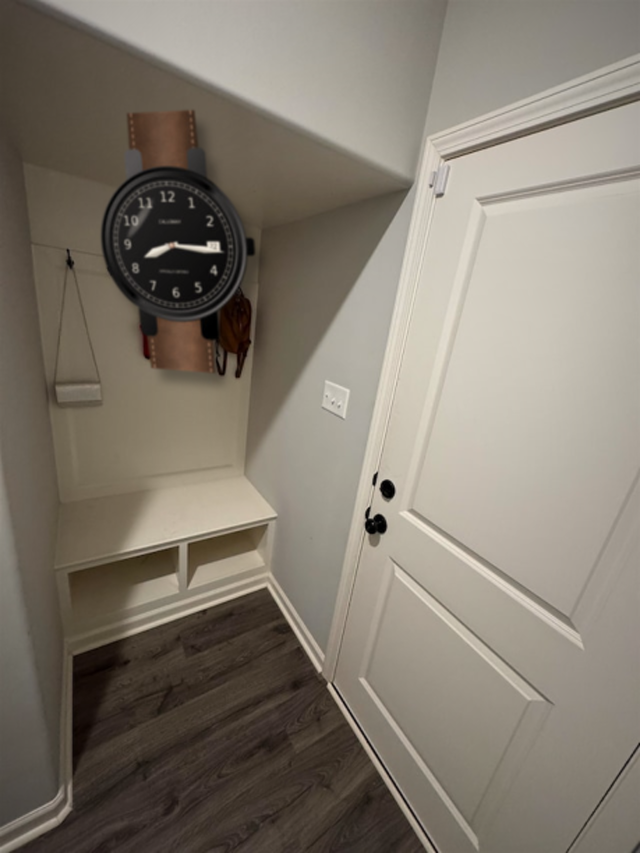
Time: {"hour": 8, "minute": 16}
